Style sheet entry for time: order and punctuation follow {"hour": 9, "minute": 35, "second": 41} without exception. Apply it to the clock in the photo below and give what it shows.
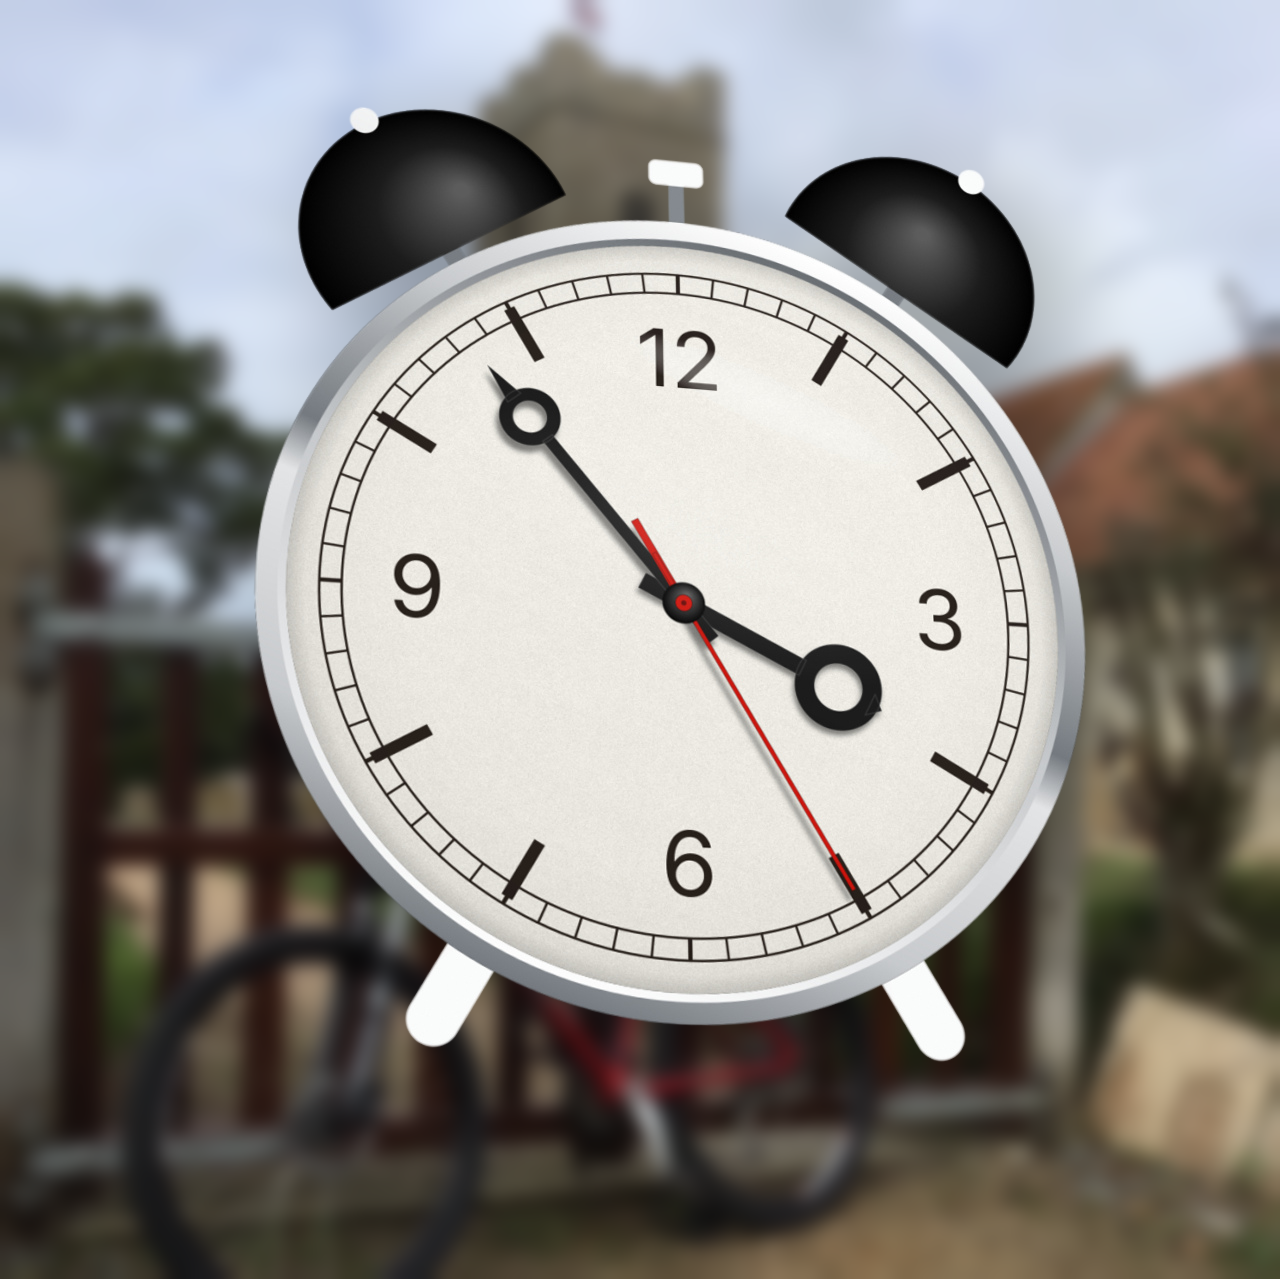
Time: {"hour": 3, "minute": 53, "second": 25}
